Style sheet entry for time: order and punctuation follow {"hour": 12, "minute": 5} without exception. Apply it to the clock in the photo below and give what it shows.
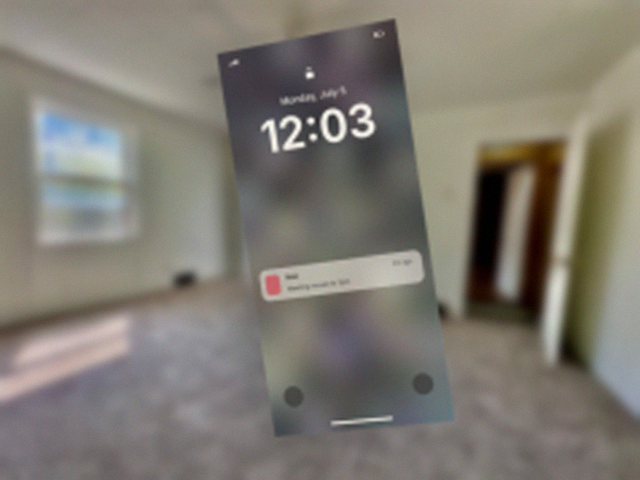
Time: {"hour": 12, "minute": 3}
